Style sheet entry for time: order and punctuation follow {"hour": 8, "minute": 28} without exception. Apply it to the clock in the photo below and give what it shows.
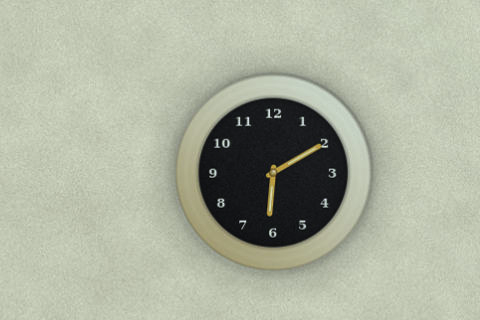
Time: {"hour": 6, "minute": 10}
